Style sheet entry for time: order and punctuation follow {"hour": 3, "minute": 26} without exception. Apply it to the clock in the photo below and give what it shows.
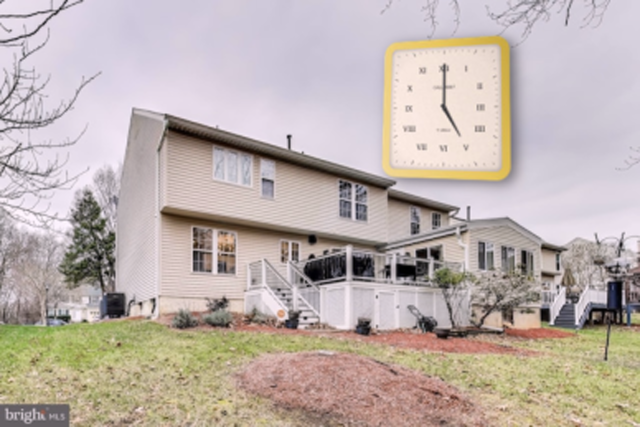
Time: {"hour": 5, "minute": 0}
